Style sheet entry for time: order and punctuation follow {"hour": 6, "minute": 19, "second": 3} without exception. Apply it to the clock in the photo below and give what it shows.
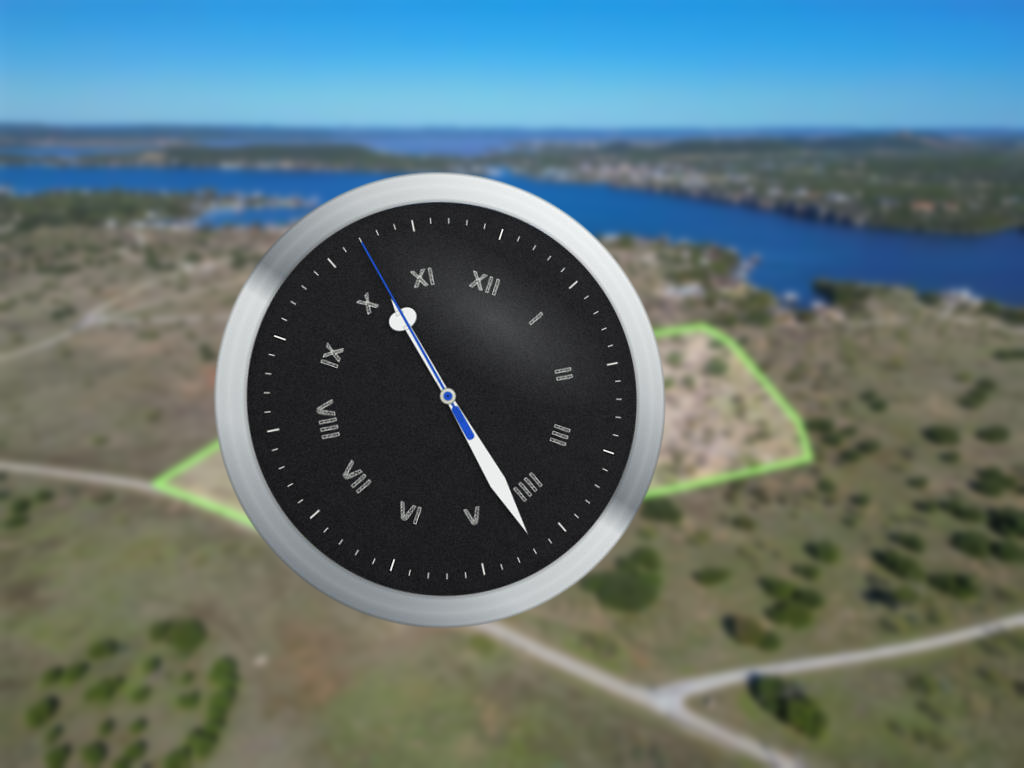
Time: {"hour": 10, "minute": 21, "second": 52}
